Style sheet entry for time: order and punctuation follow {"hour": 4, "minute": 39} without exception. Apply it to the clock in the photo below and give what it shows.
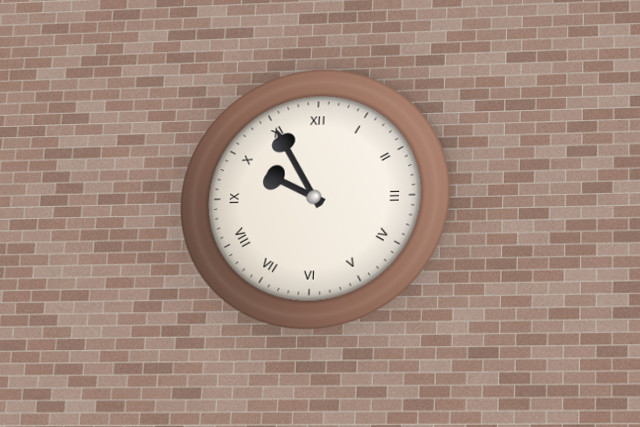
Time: {"hour": 9, "minute": 55}
